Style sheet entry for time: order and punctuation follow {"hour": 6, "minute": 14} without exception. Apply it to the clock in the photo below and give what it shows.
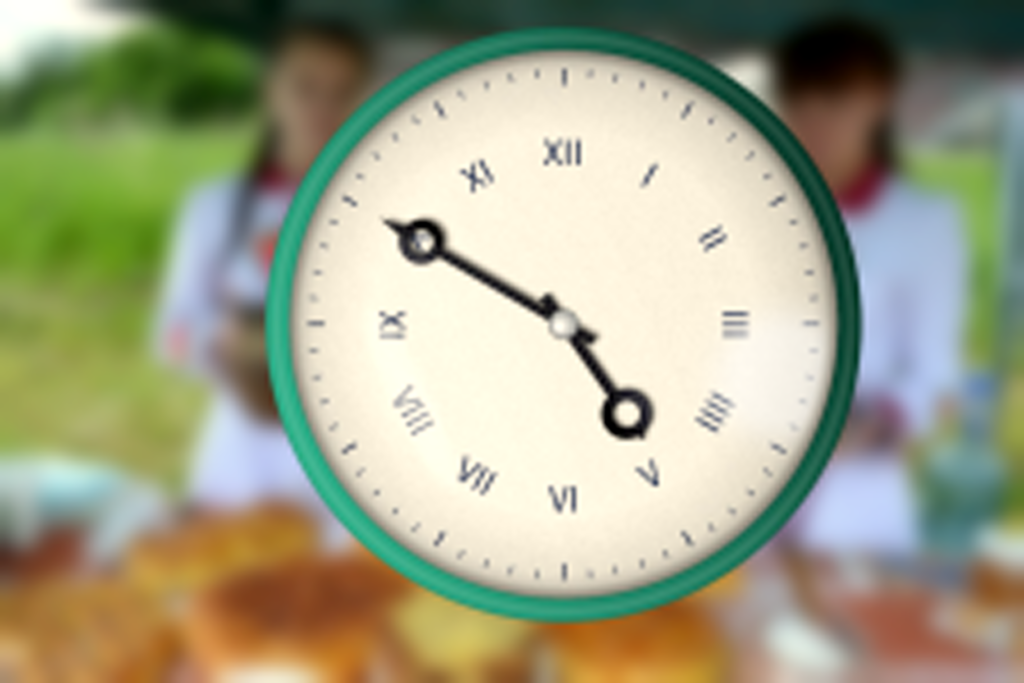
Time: {"hour": 4, "minute": 50}
